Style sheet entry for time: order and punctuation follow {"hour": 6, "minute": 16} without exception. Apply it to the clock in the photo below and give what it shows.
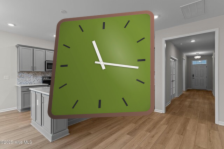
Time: {"hour": 11, "minute": 17}
